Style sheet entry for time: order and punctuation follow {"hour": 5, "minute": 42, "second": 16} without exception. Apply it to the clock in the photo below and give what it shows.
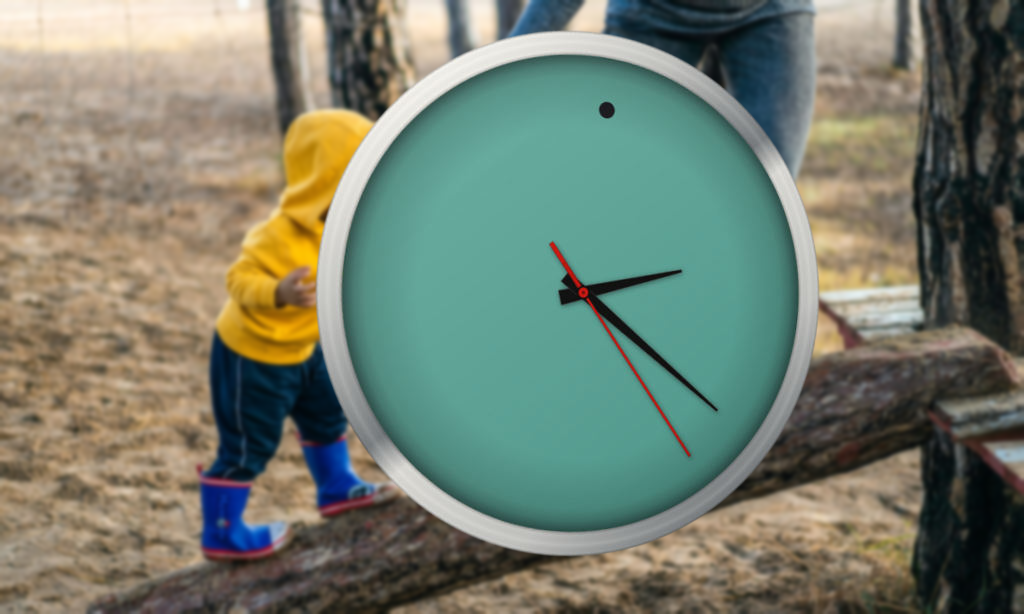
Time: {"hour": 2, "minute": 20, "second": 23}
